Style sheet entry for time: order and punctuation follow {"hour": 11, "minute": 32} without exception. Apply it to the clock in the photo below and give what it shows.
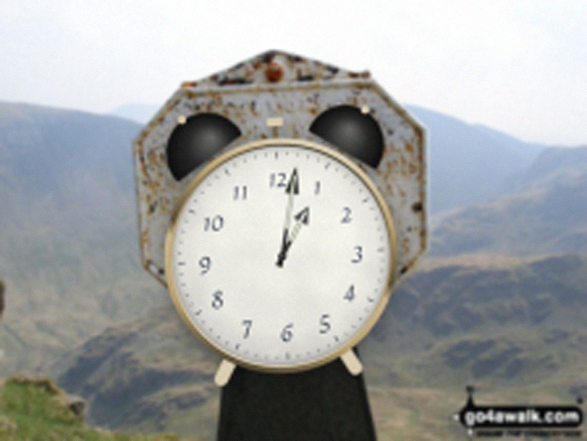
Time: {"hour": 1, "minute": 2}
